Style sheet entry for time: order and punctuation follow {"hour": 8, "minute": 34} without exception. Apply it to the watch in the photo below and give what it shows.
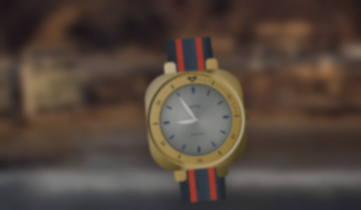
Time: {"hour": 8, "minute": 55}
